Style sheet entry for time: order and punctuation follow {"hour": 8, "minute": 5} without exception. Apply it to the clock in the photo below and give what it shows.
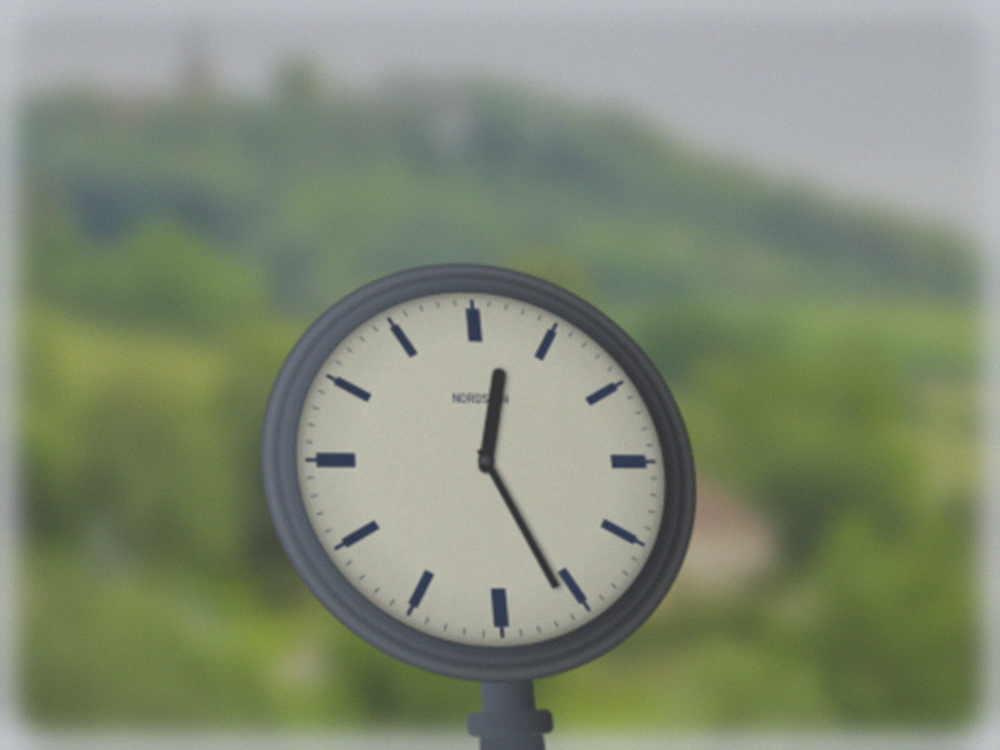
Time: {"hour": 12, "minute": 26}
